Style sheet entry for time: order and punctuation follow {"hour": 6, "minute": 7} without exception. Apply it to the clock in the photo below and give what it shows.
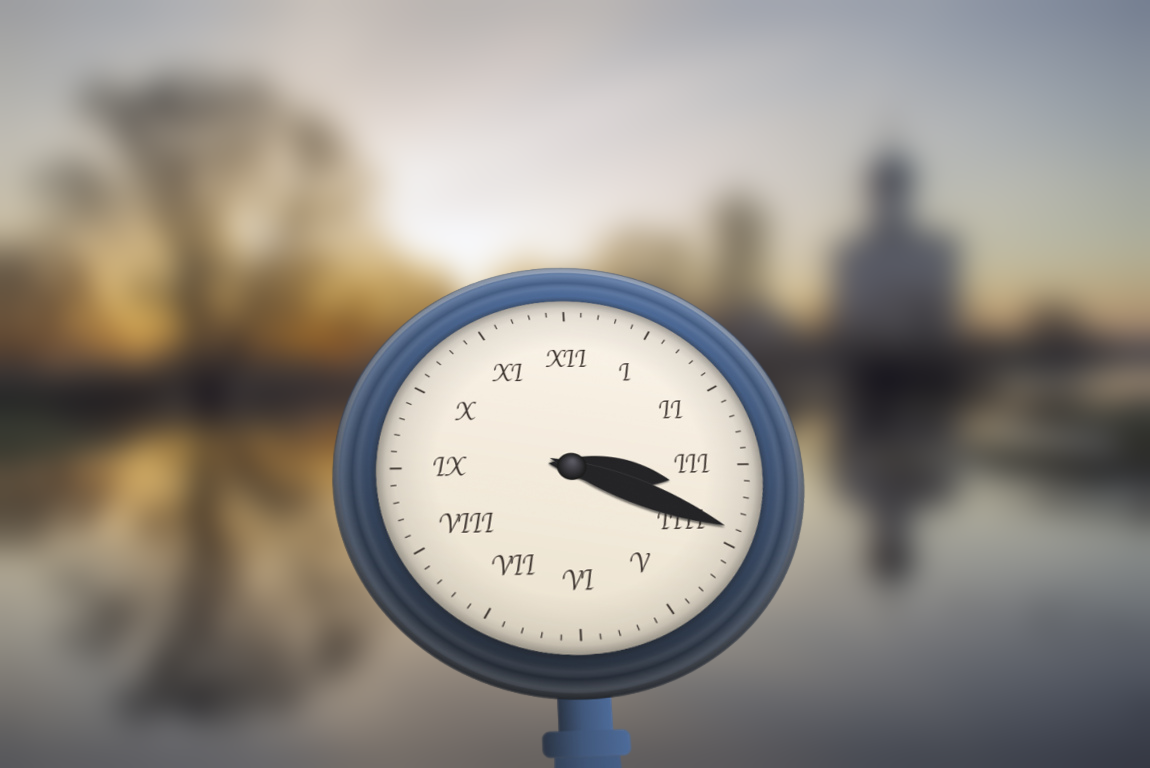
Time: {"hour": 3, "minute": 19}
